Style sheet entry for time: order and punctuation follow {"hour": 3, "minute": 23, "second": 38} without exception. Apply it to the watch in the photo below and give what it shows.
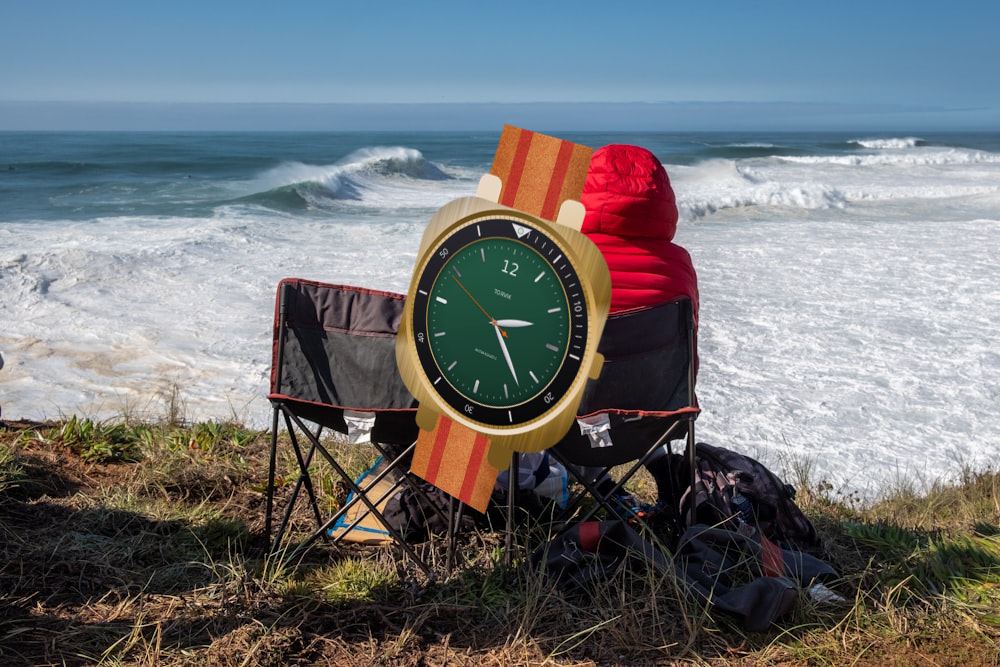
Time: {"hour": 2, "minute": 22, "second": 49}
